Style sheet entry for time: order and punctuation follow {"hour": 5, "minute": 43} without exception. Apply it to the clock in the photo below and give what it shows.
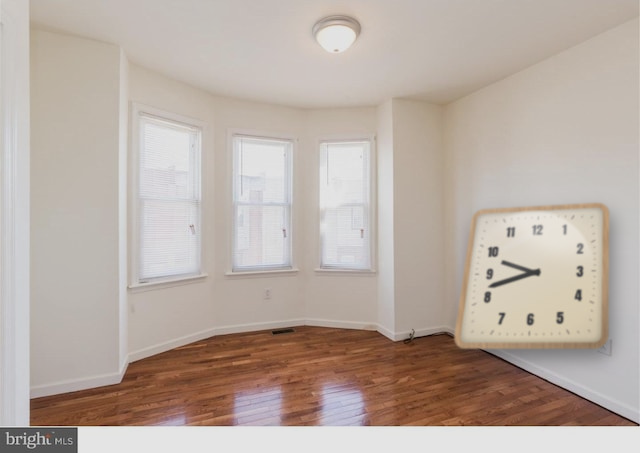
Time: {"hour": 9, "minute": 42}
